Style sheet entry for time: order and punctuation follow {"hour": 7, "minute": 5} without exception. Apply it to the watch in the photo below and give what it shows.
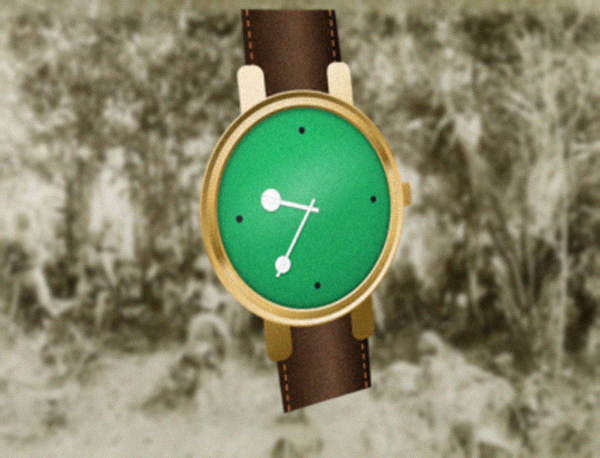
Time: {"hour": 9, "minute": 36}
